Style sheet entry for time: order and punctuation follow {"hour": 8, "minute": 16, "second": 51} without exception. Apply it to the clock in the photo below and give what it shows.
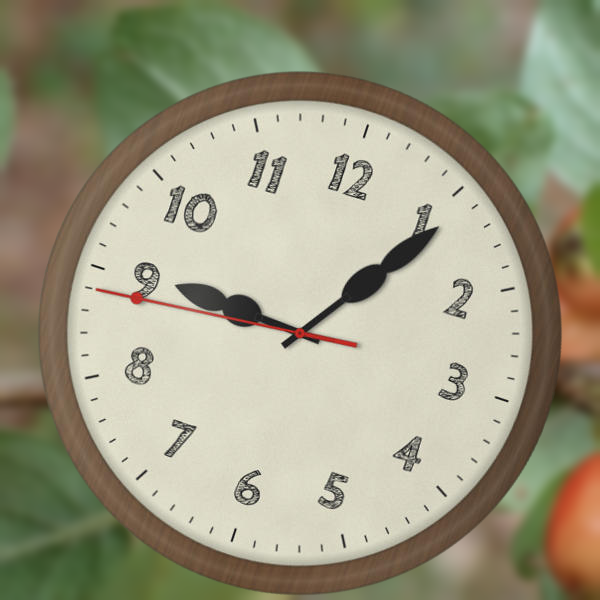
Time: {"hour": 9, "minute": 5, "second": 44}
